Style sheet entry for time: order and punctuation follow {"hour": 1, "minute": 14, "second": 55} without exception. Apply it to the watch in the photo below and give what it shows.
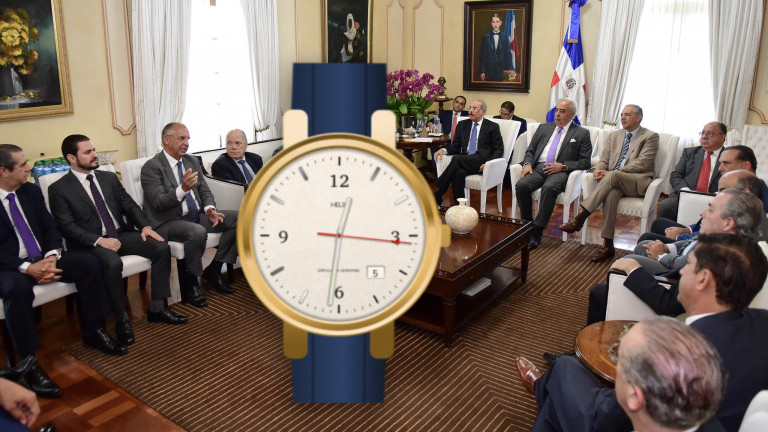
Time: {"hour": 12, "minute": 31, "second": 16}
